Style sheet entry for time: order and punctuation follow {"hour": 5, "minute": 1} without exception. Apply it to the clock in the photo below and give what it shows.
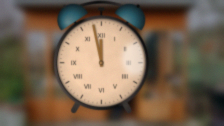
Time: {"hour": 11, "minute": 58}
